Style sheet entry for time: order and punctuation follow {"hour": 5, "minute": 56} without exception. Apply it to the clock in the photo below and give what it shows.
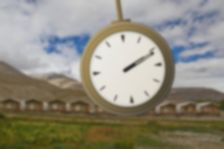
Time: {"hour": 2, "minute": 11}
